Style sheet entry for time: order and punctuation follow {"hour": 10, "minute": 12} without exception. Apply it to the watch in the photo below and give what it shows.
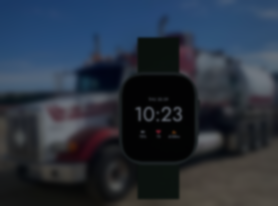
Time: {"hour": 10, "minute": 23}
